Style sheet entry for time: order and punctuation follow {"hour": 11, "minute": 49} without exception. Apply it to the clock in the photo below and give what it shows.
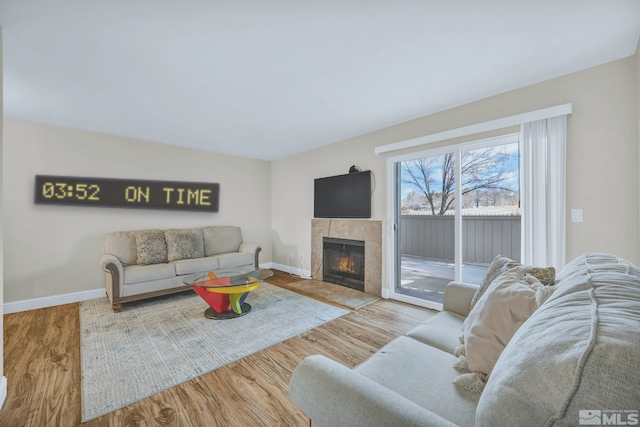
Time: {"hour": 3, "minute": 52}
